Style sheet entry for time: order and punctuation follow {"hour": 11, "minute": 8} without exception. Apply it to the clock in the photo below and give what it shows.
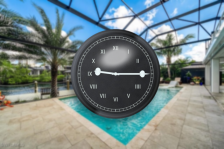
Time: {"hour": 9, "minute": 15}
